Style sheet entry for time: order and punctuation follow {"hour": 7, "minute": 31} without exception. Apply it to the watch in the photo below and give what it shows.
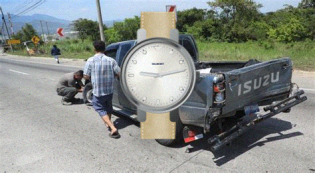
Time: {"hour": 9, "minute": 13}
